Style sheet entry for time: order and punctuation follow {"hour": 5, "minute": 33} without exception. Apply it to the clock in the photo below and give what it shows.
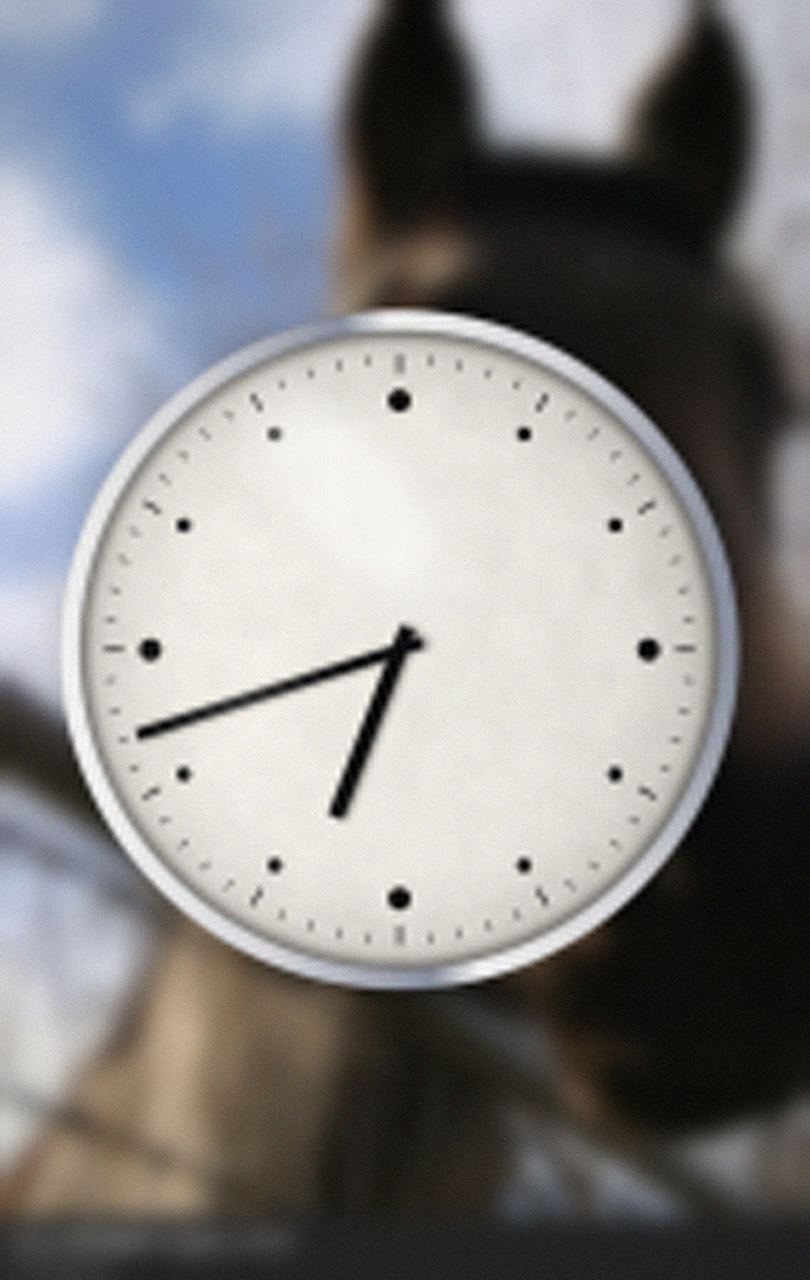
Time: {"hour": 6, "minute": 42}
